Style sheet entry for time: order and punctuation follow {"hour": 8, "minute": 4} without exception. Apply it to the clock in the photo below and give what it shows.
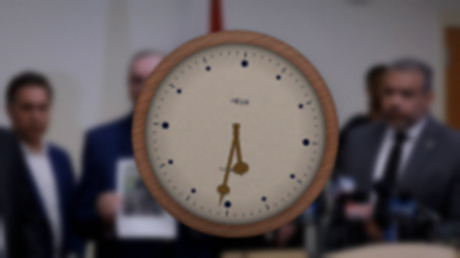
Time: {"hour": 5, "minute": 31}
